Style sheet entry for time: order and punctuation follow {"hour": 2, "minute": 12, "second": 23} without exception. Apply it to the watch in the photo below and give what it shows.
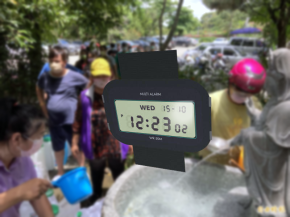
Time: {"hour": 12, "minute": 23, "second": 2}
